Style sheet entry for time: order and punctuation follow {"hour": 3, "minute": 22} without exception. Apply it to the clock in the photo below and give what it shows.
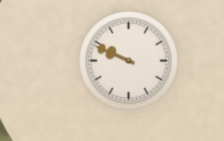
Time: {"hour": 9, "minute": 49}
